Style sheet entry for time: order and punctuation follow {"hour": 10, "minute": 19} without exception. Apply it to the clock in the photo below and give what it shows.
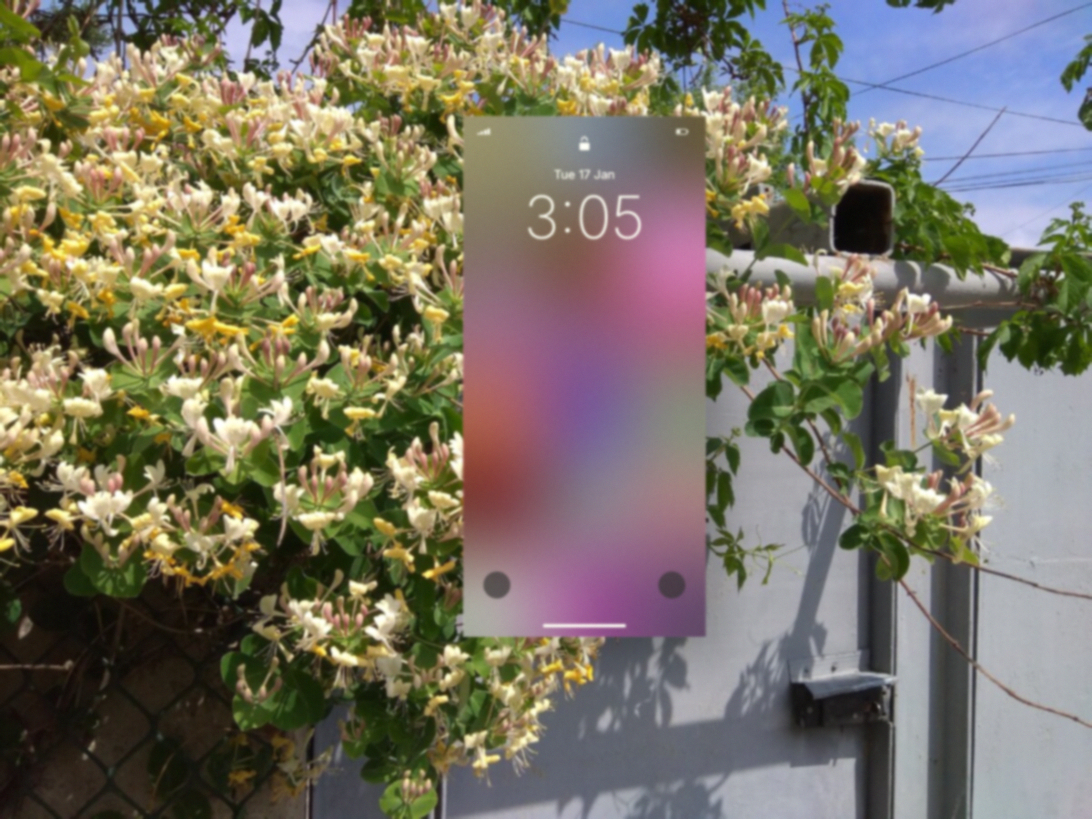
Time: {"hour": 3, "minute": 5}
